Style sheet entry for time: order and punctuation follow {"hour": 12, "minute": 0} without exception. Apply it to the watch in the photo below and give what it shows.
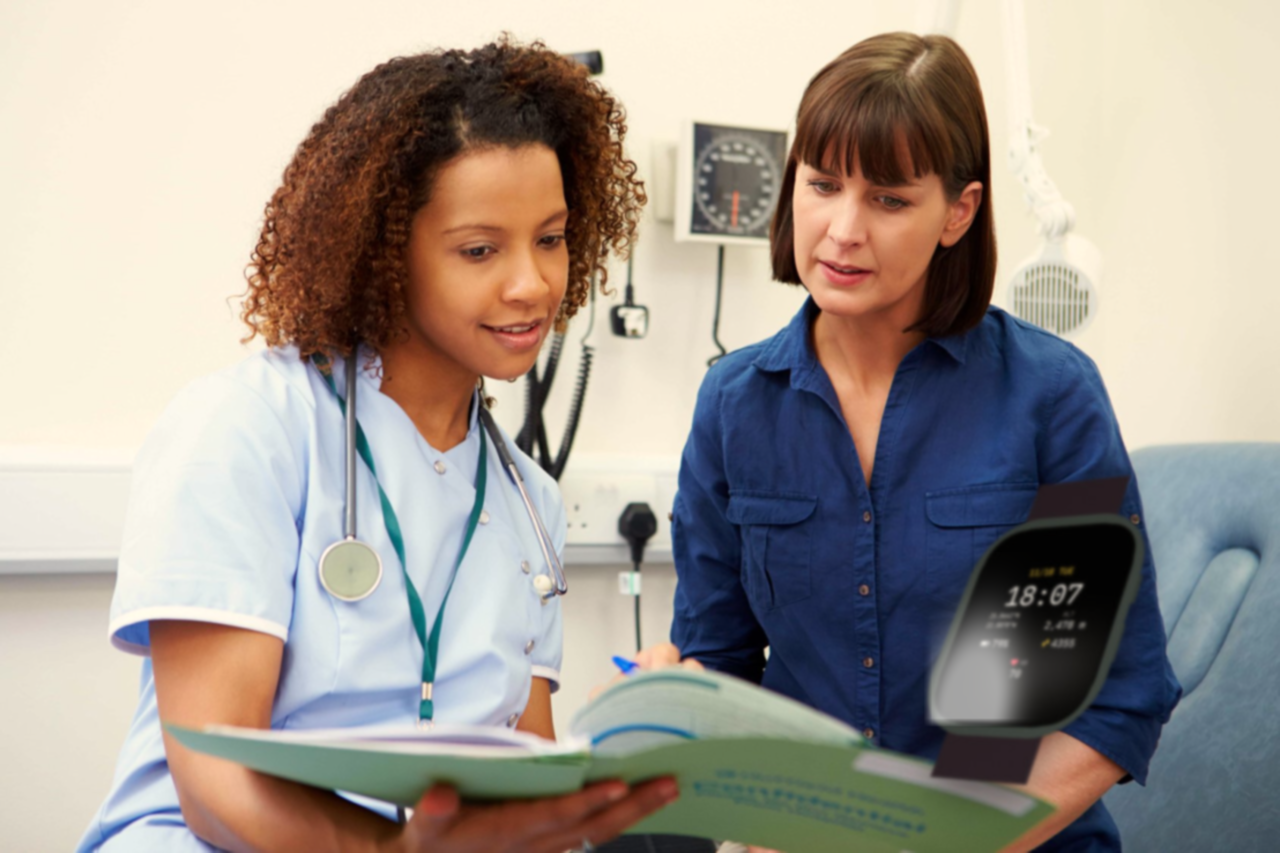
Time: {"hour": 18, "minute": 7}
